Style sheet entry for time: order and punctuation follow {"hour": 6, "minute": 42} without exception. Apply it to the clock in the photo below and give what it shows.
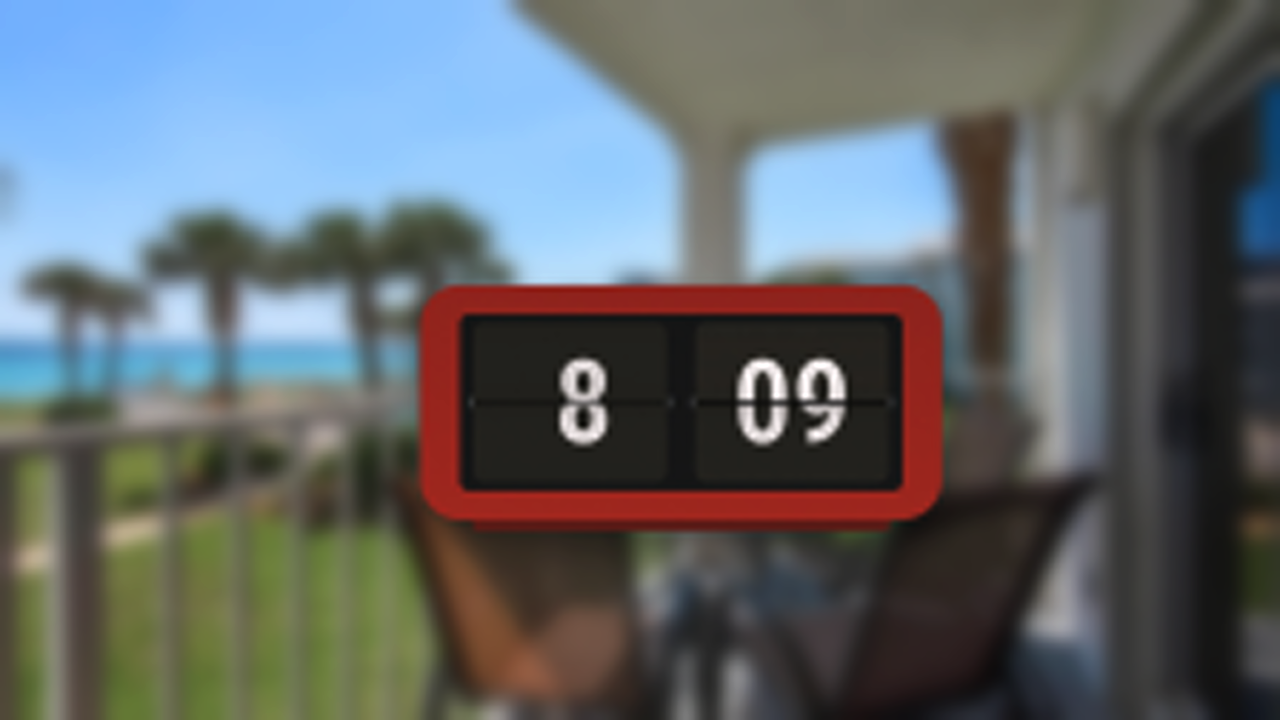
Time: {"hour": 8, "minute": 9}
